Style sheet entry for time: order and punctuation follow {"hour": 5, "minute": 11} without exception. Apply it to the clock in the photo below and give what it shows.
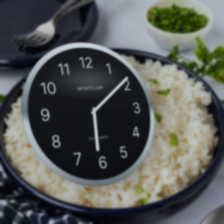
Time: {"hour": 6, "minute": 9}
